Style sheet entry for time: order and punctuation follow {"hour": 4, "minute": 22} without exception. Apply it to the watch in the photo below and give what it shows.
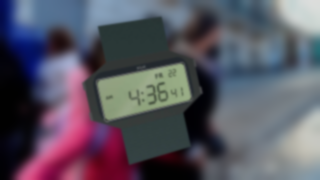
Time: {"hour": 4, "minute": 36}
